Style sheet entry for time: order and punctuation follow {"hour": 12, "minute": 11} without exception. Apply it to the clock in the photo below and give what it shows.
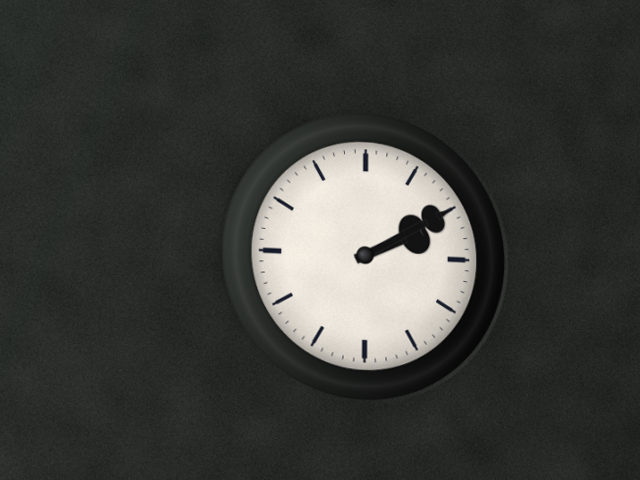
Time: {"hour": 2, "minute": 10}
